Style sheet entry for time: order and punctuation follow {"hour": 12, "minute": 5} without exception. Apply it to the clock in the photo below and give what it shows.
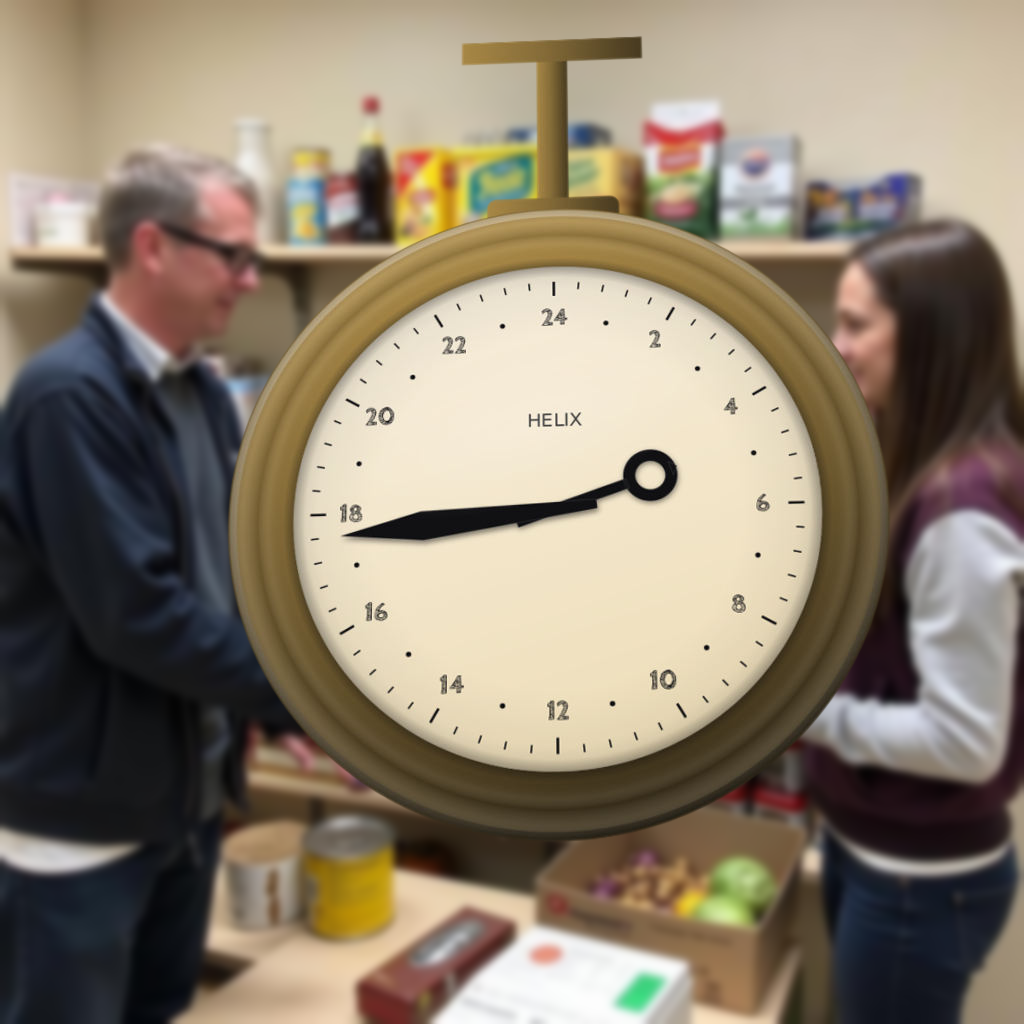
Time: {"hour": 4, "minute": 44}
